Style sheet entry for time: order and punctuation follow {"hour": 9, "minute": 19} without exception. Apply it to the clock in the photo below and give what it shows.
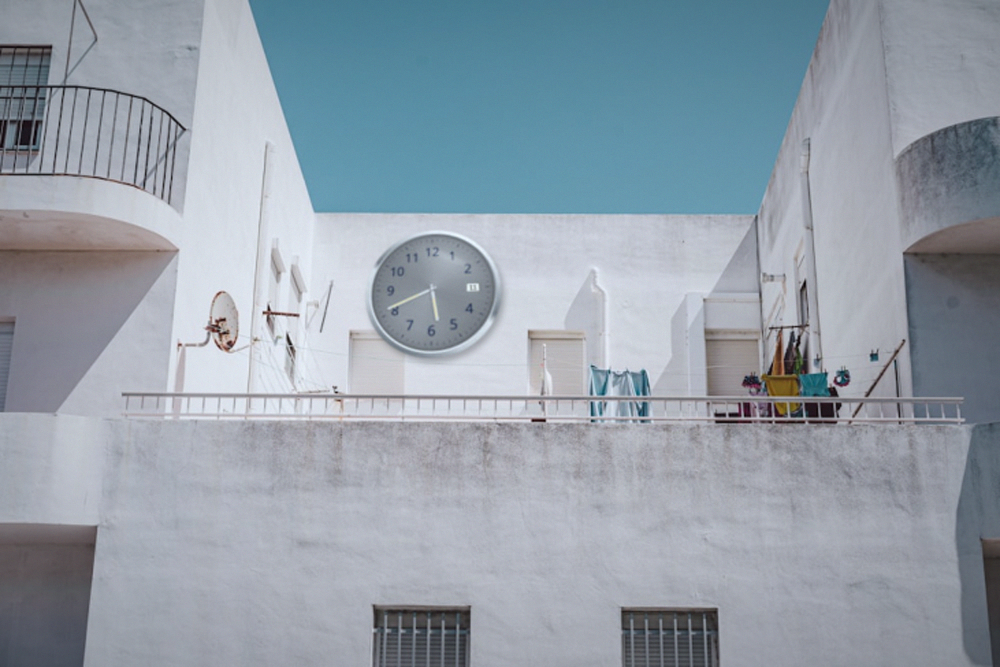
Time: {"hour": 5, "minute": 41}
